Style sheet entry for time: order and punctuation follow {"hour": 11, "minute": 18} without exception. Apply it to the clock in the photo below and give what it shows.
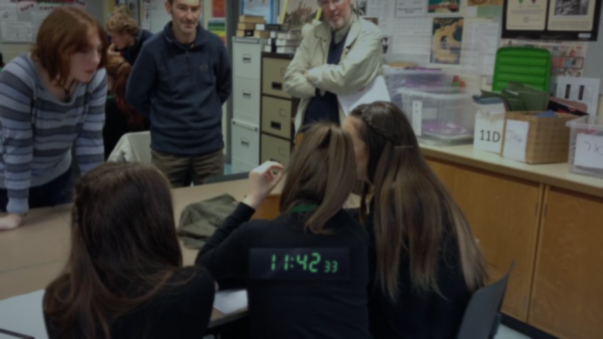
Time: {"hour": 11, "minute": 42}
